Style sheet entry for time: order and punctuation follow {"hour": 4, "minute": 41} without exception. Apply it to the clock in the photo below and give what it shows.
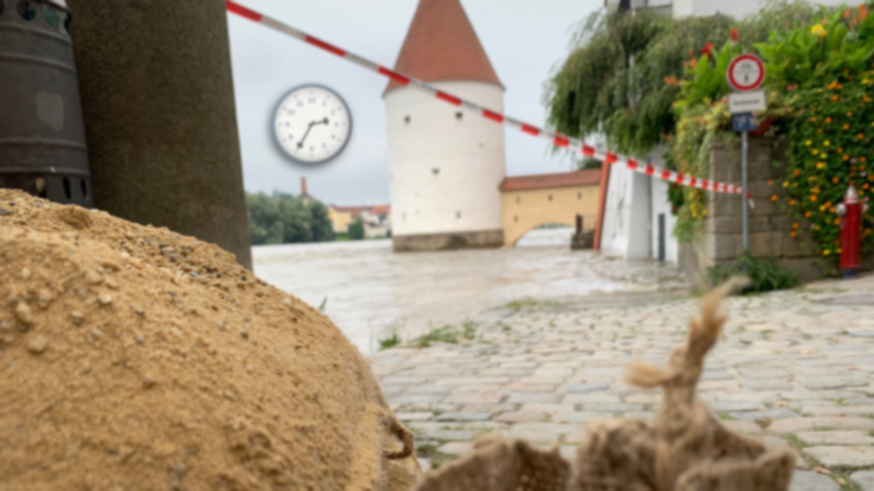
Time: {"hour": 2, "minute": 35}
